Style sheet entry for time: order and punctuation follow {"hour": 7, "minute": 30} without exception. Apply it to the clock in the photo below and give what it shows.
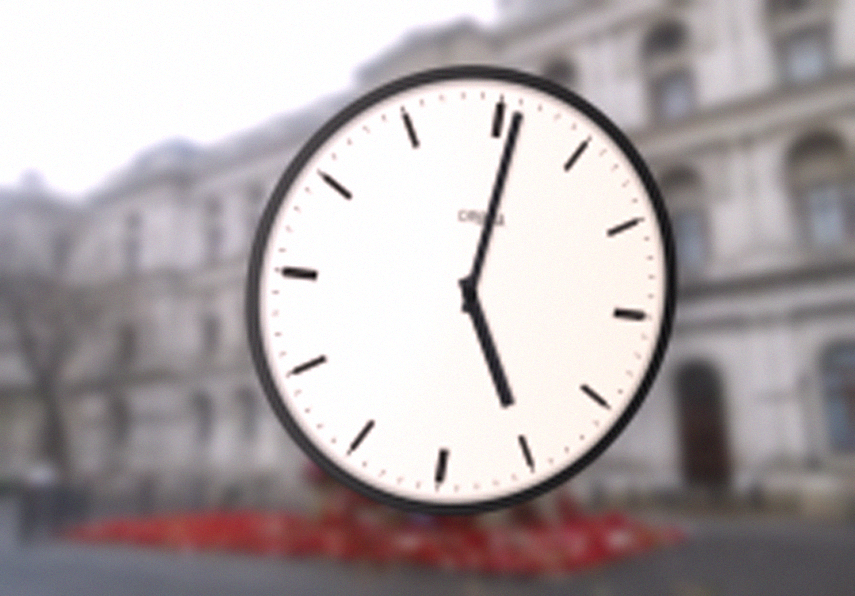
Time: {"hour": 5, "minute": 1}
